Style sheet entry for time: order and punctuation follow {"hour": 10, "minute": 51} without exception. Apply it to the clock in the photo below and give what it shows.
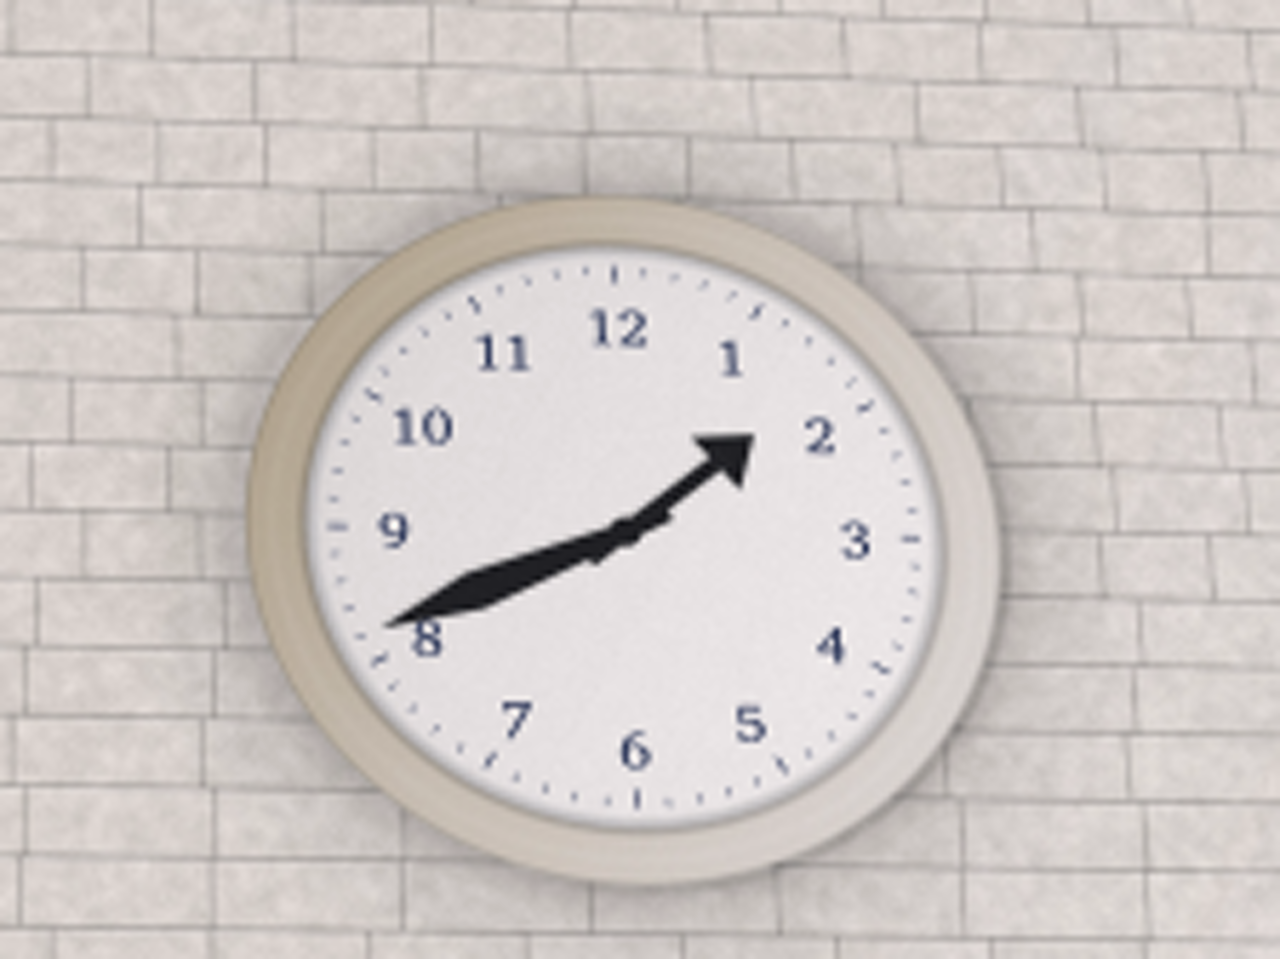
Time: {"hour": 1, "minute": 41}
